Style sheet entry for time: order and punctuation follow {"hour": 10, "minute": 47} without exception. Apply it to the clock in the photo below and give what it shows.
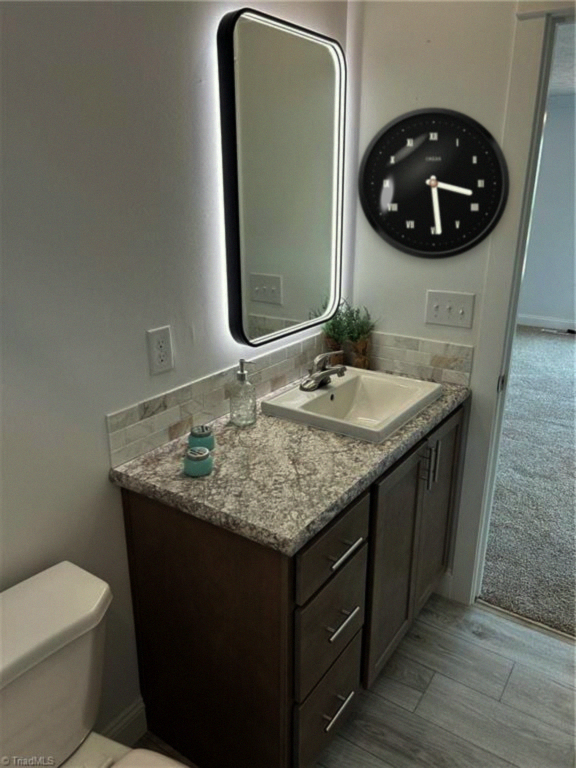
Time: {"hour": 3, "minute": 29}
